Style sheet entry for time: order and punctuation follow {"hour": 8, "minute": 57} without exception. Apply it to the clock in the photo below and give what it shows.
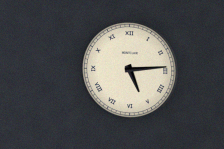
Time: {"hour": 5, "minute": 14}
